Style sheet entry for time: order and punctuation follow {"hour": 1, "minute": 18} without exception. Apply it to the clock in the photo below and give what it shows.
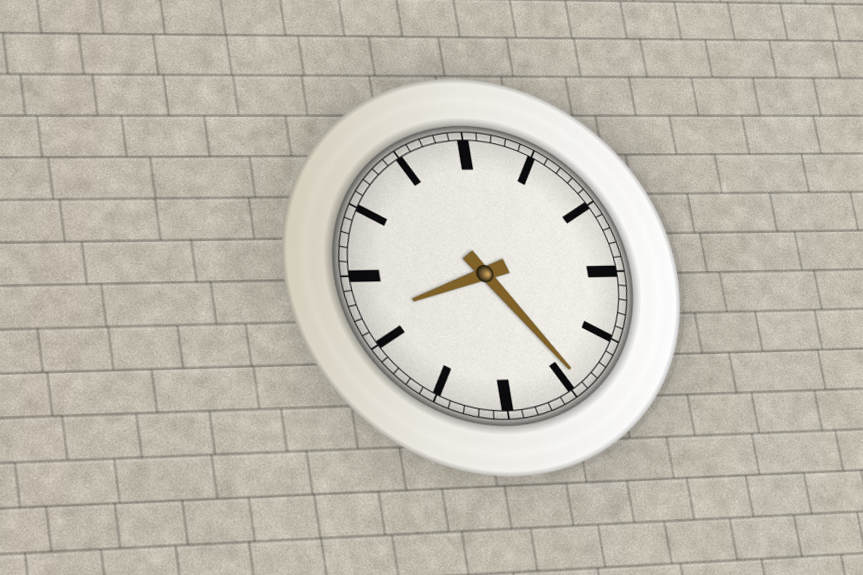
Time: {"hour": 8, "minute": 24}
